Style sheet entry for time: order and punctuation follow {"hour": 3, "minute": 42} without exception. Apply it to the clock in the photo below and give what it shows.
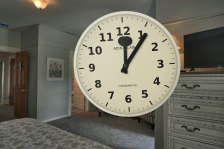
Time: {"hour": 12, "minute": 6}
